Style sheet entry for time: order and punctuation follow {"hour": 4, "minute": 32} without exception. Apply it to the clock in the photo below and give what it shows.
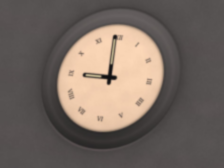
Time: {"hour": 8, "minute": 59}
